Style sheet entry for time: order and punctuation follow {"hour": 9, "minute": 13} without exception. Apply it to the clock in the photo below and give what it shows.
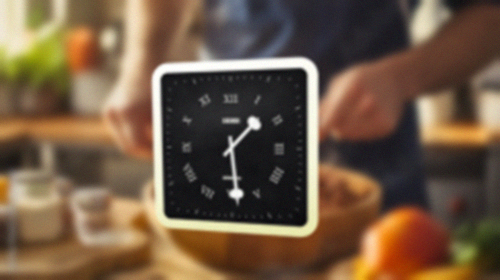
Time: {"hour": 1, "minute": 29}
